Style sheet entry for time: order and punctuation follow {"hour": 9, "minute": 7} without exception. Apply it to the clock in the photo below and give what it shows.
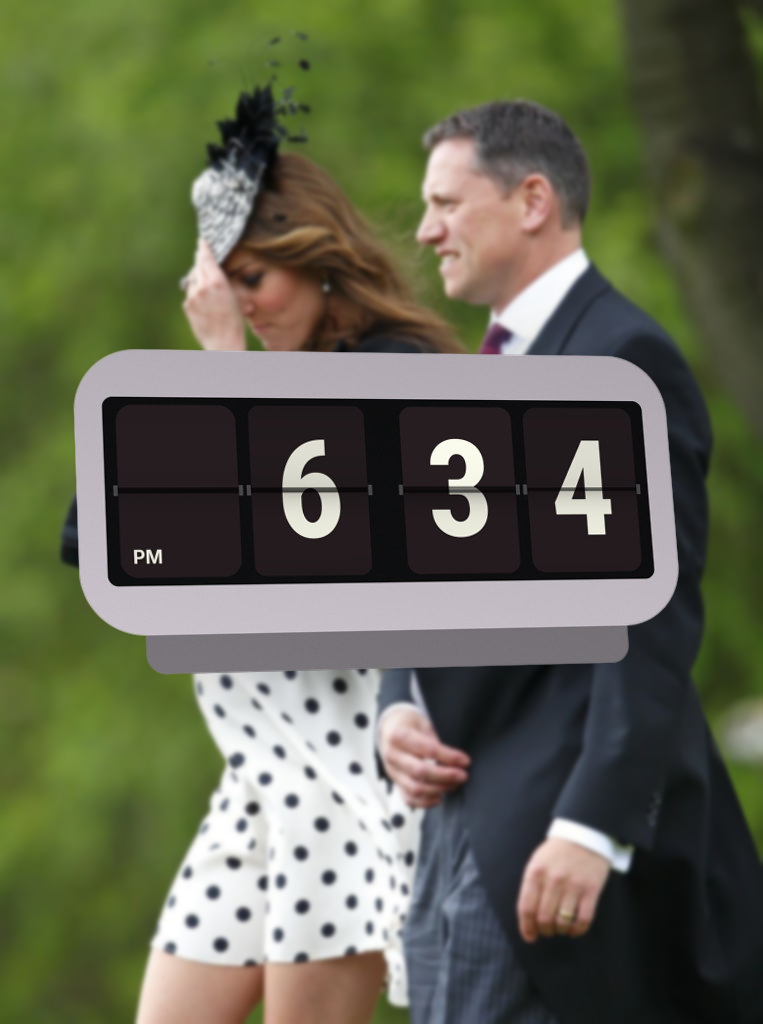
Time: {"hour": 6, "minute": 34}
